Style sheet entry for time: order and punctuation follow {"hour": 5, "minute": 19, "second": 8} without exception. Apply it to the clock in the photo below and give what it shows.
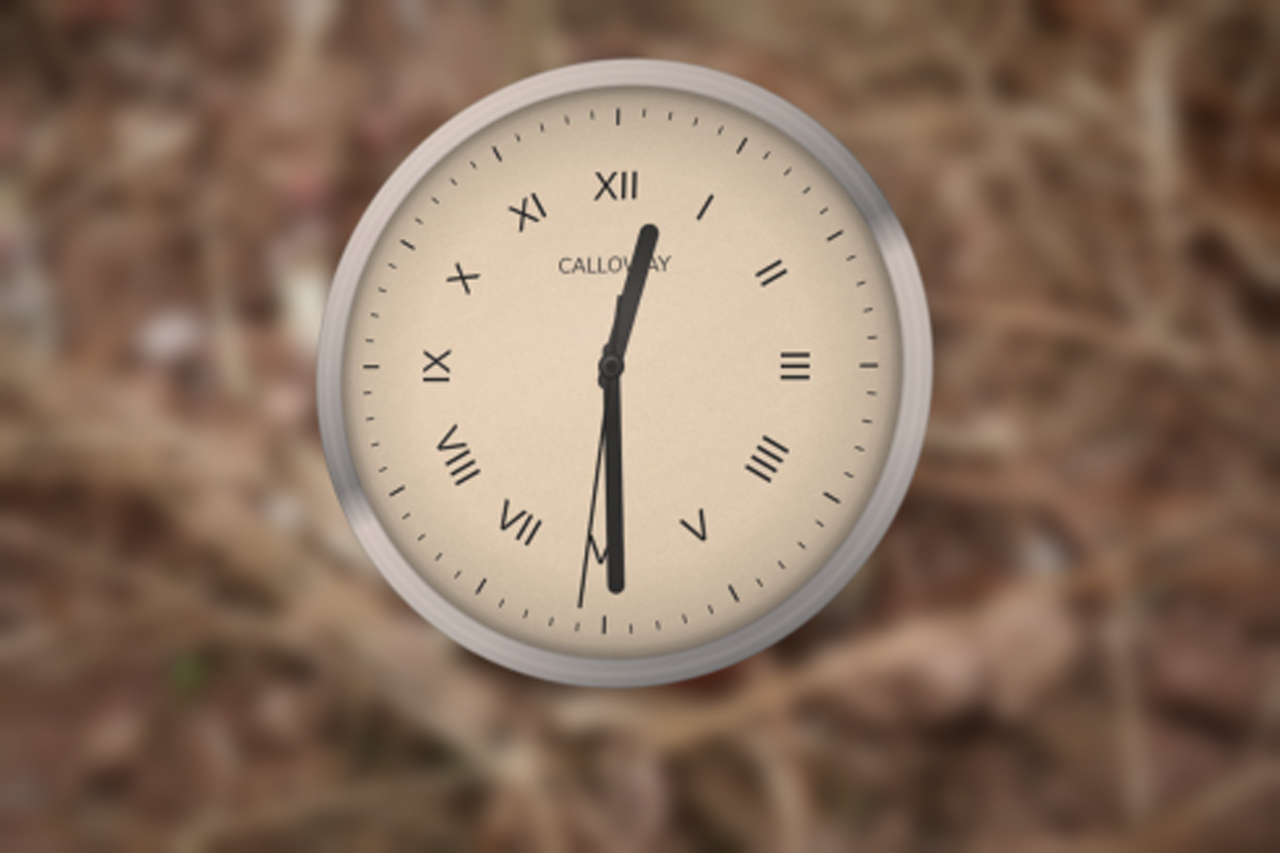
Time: {"hour": 12, "minute": 29, "second": 31}
